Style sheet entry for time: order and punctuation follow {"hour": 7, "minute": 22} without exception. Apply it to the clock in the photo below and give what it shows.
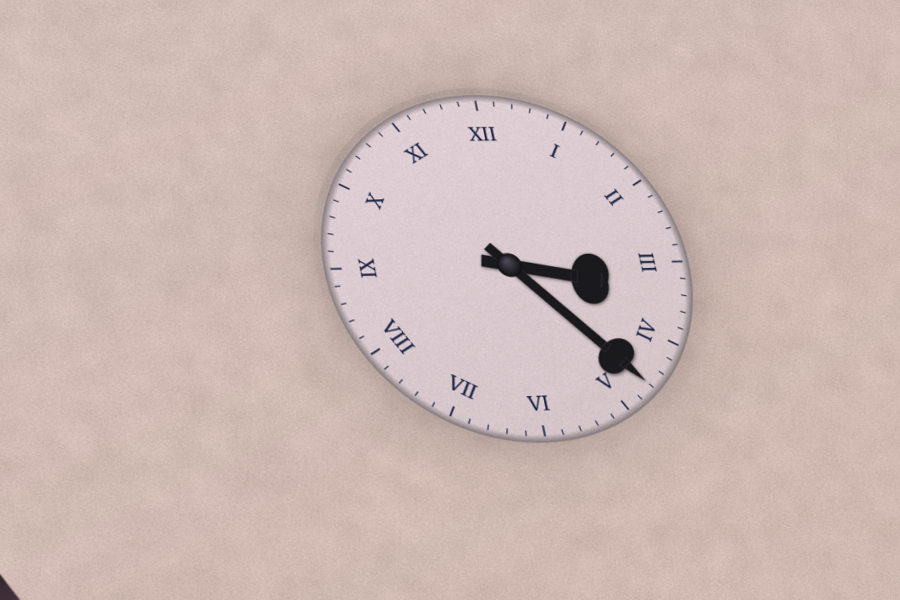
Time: {"hour": 3, "minute": 23}
